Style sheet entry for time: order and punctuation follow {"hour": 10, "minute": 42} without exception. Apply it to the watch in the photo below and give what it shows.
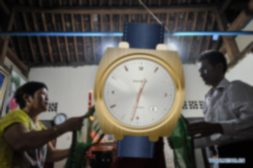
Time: {"hour": 12, "minute": 32}
